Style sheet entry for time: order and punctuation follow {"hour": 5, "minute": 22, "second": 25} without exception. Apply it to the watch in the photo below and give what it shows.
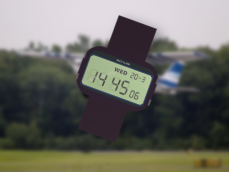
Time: {"hour": 14, "minute": 45, "second": 6}
